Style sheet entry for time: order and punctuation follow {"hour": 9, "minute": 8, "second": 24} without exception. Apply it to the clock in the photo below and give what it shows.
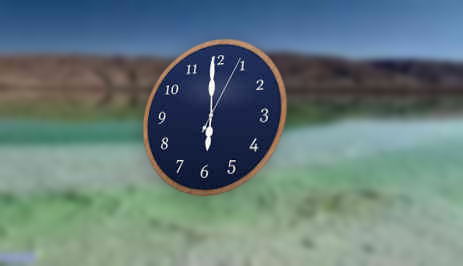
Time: {"hour": 5, "minute": 59, "second": 4}
